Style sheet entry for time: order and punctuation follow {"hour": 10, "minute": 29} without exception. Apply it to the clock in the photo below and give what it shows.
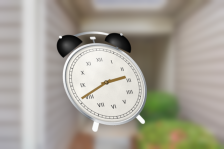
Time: {"hour": 2, "minute": 41}
